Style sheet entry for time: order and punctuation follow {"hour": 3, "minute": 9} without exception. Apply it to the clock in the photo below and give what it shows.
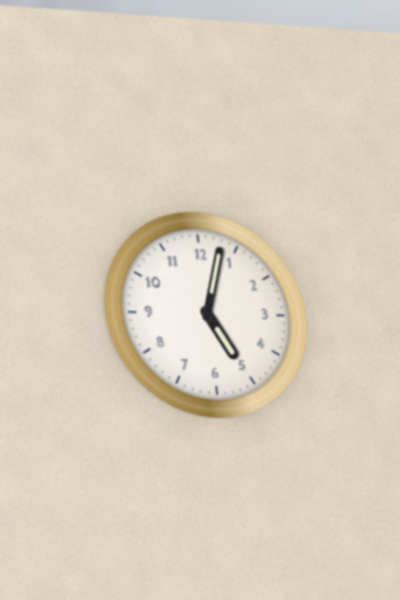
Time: {"hour": 5, "minute": 3}
